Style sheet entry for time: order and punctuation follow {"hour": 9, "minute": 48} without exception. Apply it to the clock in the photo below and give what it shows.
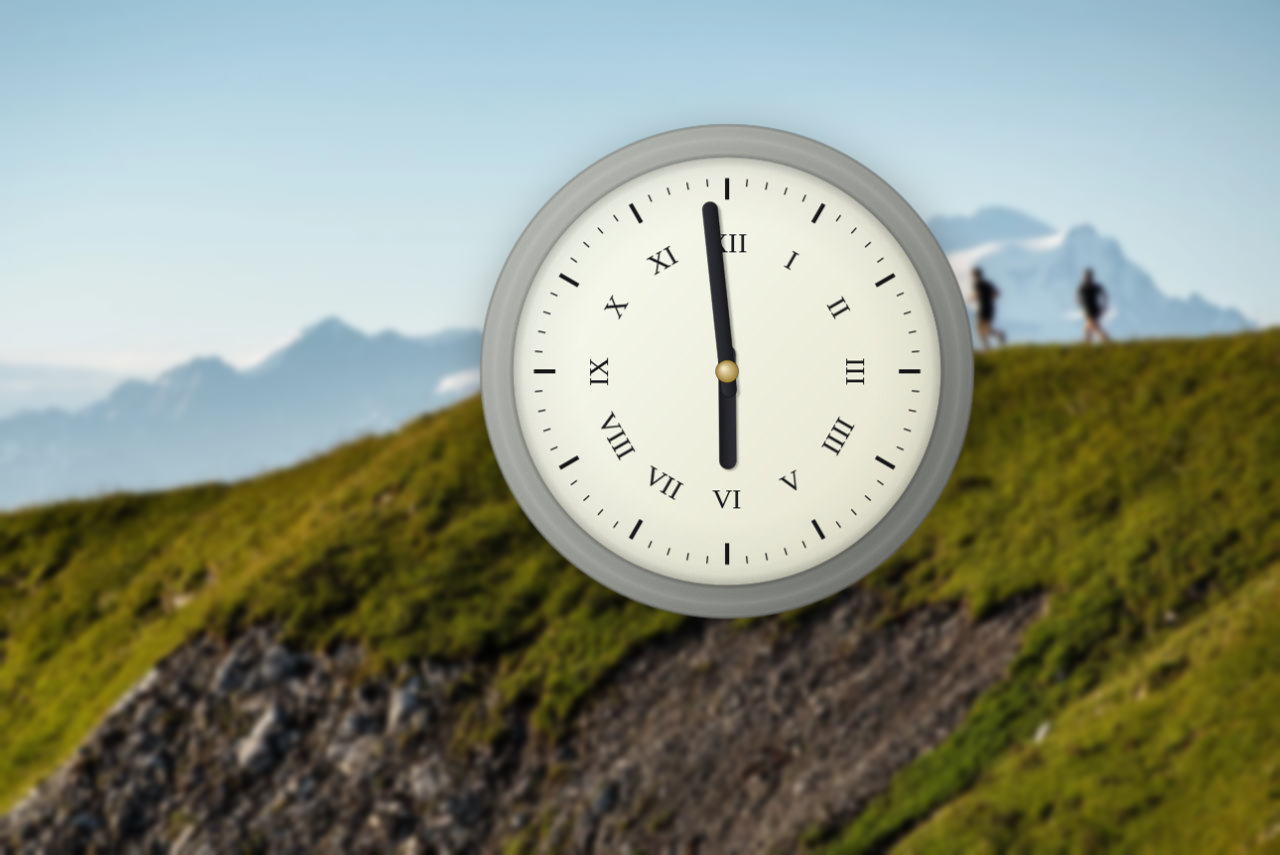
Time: {"hour": 5, "minute": 59}
